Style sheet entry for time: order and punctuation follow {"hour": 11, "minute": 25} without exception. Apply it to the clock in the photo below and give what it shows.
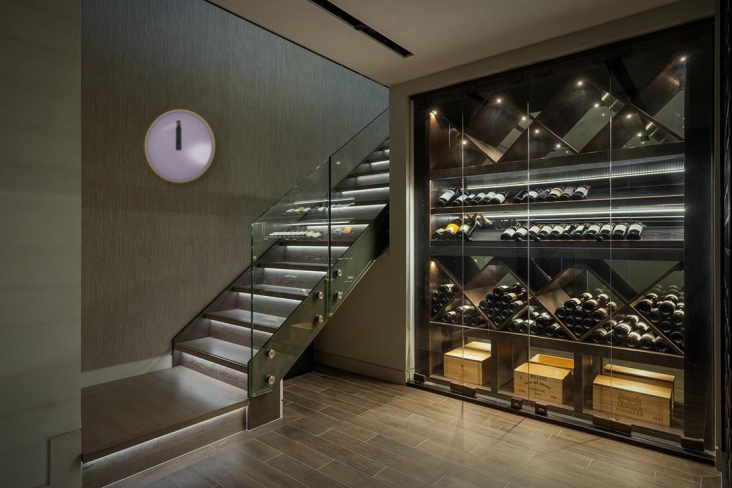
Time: {"hour": 12, "minute": 0}
